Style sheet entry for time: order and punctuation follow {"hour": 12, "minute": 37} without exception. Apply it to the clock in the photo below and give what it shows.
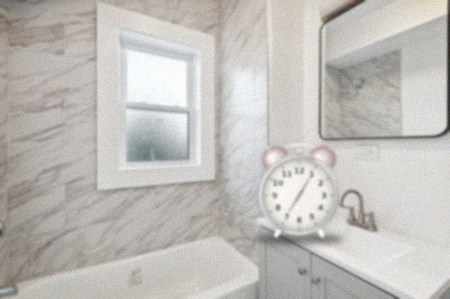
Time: {"hour": 7, "minute": 5}
